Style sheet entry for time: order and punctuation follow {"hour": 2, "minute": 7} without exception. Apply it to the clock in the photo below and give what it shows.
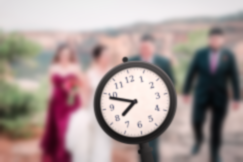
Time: {"hour": 7, "minute": 49}
